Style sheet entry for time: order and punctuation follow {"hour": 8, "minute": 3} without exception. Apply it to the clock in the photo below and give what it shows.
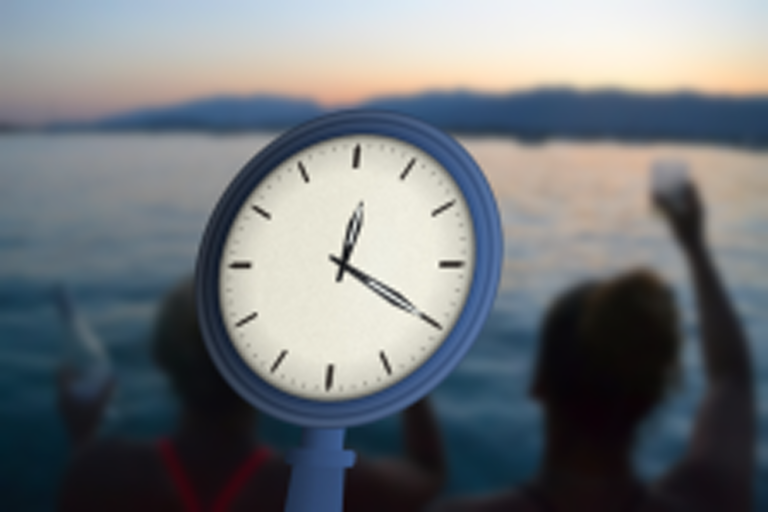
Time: {"hour": 12, "minute": 20}
